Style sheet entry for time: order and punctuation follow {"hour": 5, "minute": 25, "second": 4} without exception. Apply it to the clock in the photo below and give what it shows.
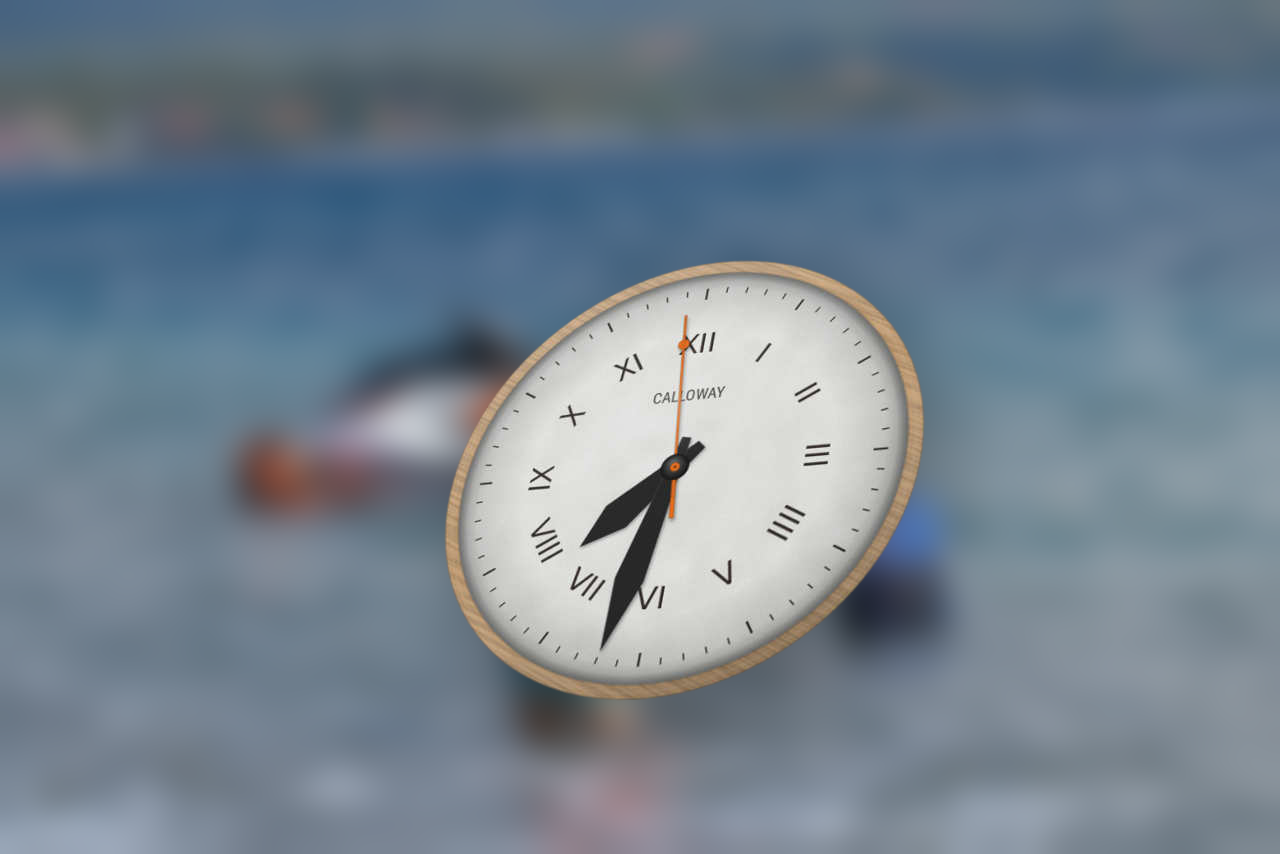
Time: {"hour": 7, "minute": 31, "second": 59}
